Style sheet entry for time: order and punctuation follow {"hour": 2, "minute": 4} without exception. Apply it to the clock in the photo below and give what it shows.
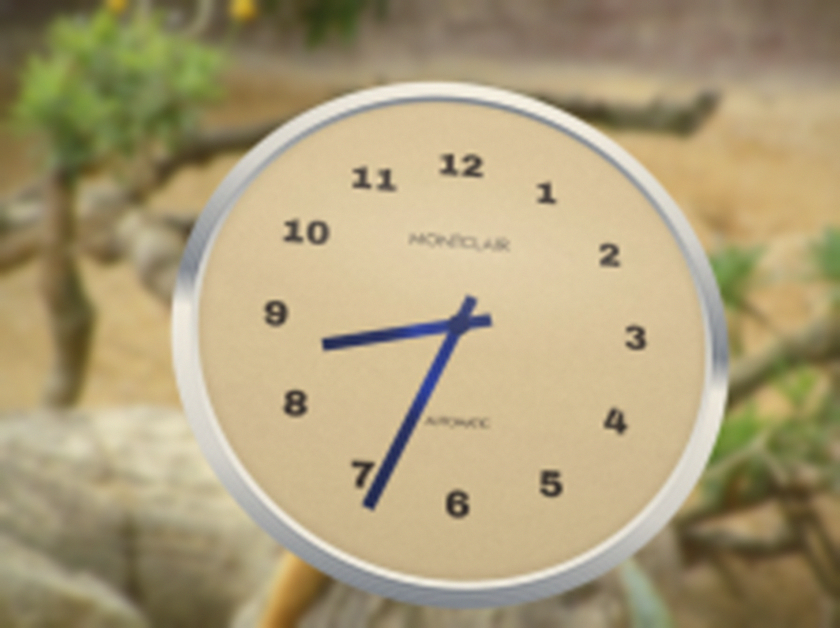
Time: {"hour": 8, "minute": 34}
